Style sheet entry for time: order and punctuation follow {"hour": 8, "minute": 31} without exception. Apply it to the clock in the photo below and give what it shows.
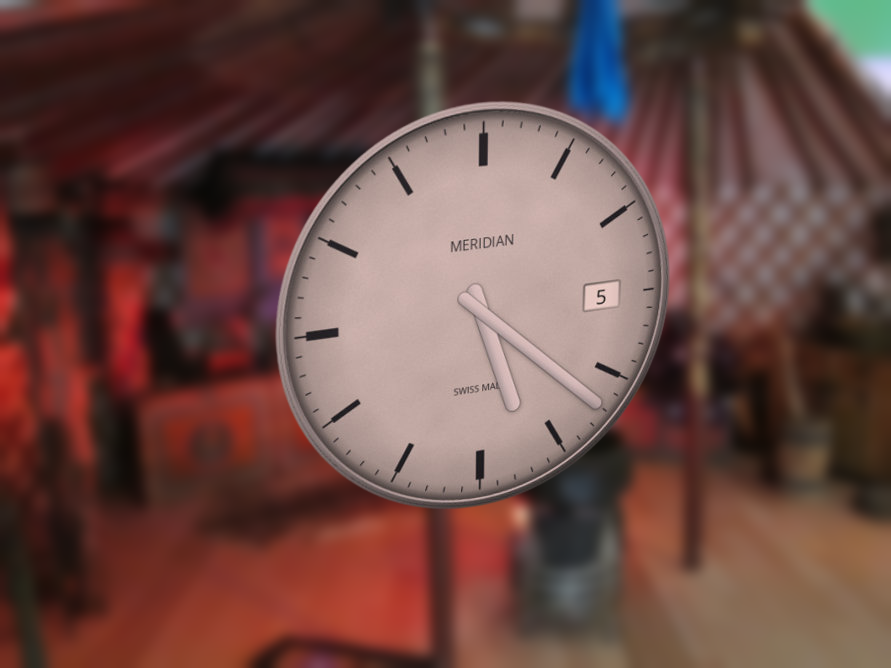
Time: {"hour": 5, "minute": 22}
